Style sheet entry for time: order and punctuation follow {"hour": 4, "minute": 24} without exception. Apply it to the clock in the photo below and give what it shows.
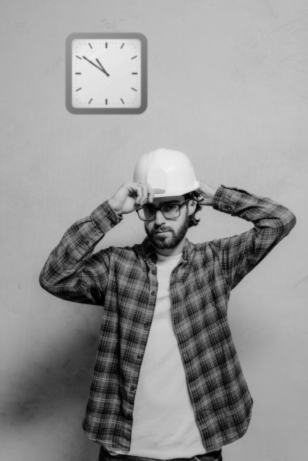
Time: {"hour": 10, "minute": 51}
